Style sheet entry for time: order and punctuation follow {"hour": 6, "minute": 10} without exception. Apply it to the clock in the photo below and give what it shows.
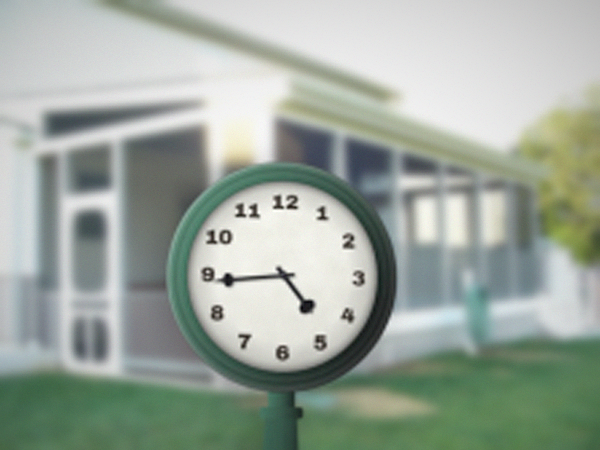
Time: {"hour": 4, "minute": 44}
